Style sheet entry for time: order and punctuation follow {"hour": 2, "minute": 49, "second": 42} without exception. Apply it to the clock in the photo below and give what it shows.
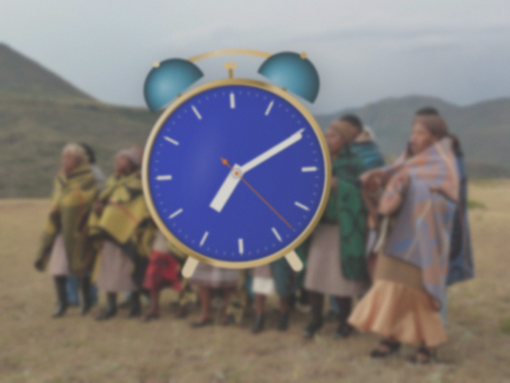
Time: {"hour": 7, "minute": 10, "second": 23}
